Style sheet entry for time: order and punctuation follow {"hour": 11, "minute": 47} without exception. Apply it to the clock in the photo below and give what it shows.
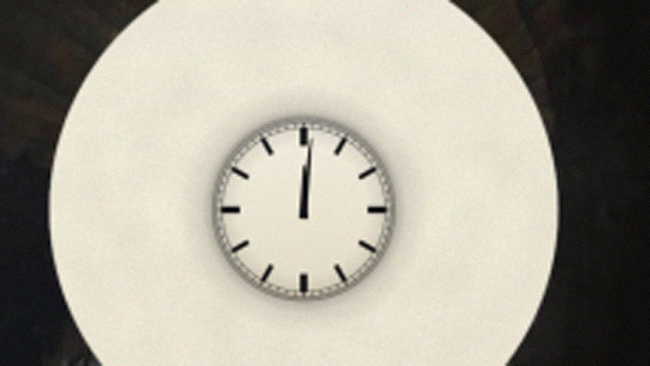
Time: {"hour": 12, "minute": 1}
